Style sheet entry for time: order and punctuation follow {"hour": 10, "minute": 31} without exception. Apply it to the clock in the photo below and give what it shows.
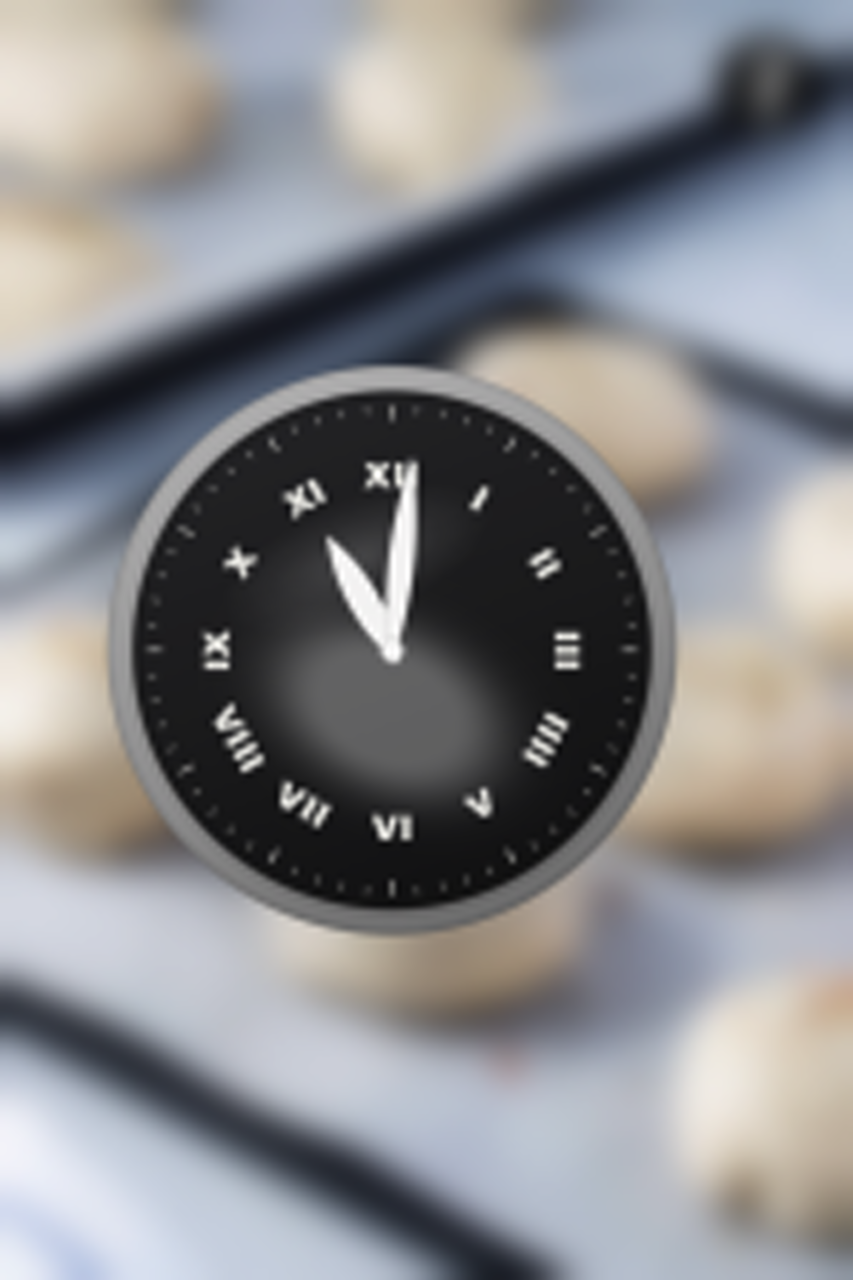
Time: {"hour": 11, "minute": 1}
